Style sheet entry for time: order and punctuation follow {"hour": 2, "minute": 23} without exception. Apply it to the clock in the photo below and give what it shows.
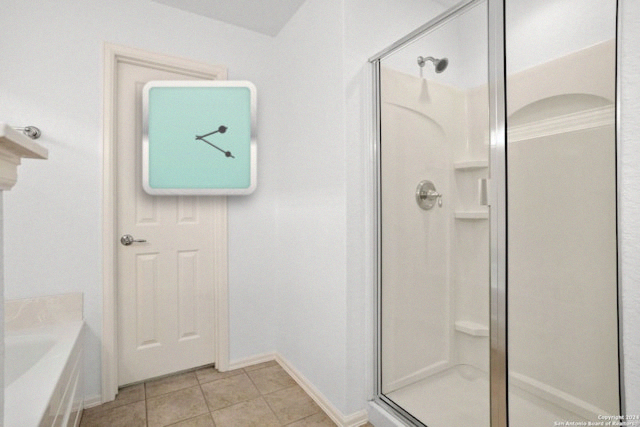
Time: {"hour": 2, "minute": 20}
